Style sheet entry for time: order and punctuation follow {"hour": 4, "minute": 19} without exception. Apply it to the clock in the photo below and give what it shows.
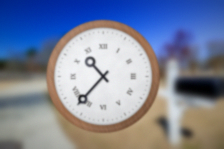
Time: {"hour": 10, "minute": 37}
